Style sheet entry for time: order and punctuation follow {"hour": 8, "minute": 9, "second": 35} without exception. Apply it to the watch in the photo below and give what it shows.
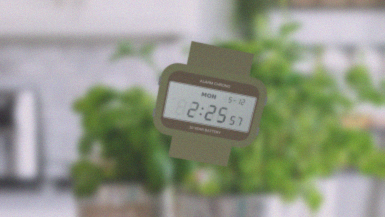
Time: {"hour": 2, "minute": 25, "second": 57}
